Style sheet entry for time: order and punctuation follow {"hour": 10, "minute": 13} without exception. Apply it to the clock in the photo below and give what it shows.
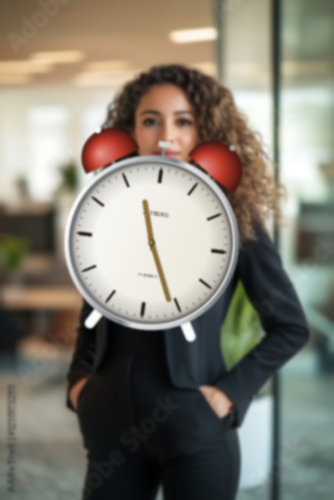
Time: {"hour": 11, "minute": 26}
